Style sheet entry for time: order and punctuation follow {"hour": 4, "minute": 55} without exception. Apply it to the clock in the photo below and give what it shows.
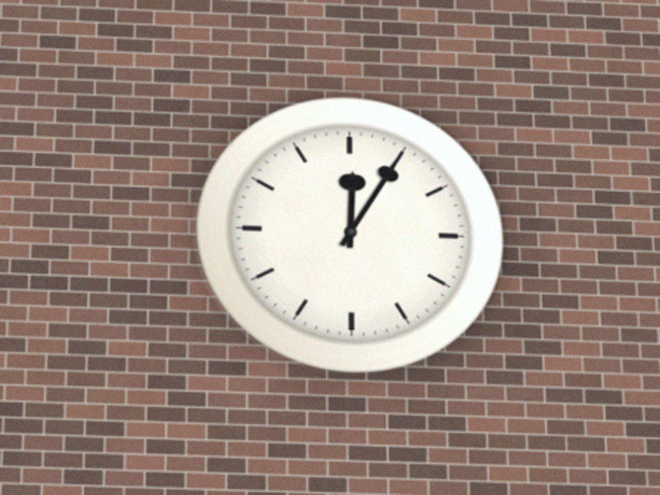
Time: {"hour": 12, "minute": 5}
